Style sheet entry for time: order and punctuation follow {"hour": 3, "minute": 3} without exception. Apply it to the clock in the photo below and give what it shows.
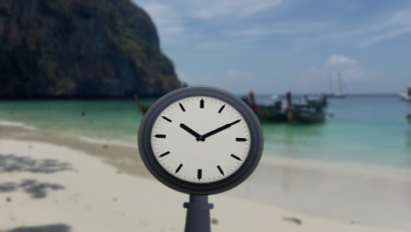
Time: {"hour": 10, "minute": 10}
